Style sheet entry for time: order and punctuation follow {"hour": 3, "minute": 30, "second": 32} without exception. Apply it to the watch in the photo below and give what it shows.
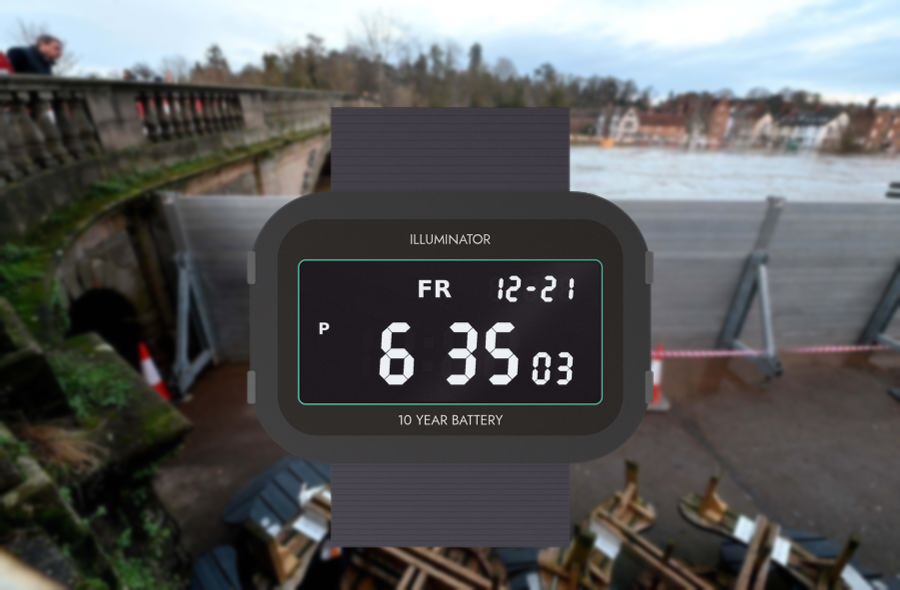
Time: {"hour": 6, "minute": 35, "second": 3}
